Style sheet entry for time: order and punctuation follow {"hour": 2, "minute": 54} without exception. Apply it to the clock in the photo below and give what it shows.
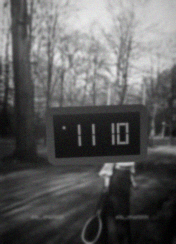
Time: {"hour": 11, "minute": 10}
